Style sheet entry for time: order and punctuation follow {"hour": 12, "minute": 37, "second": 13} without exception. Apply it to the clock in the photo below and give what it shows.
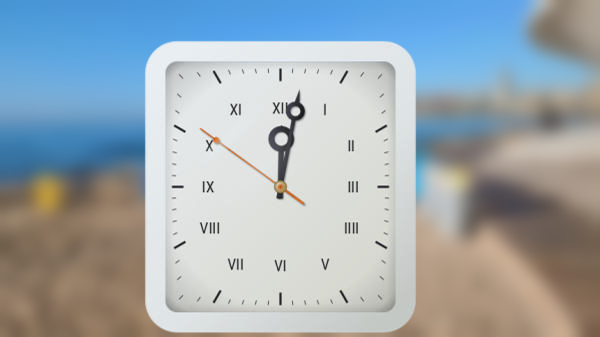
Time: {"hour": 12, "minute": 1, "second": 51}
